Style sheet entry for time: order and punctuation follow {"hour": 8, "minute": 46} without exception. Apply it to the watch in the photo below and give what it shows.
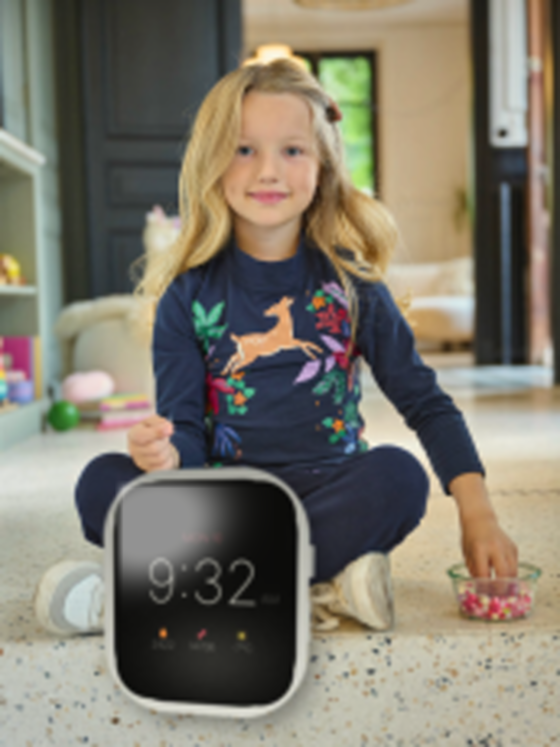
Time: {"hour": 9, "minute": 32}
